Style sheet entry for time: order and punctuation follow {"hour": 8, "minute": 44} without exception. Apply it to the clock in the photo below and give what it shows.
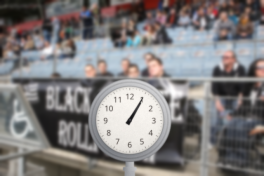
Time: {"hour": 1, "minute": 5}
